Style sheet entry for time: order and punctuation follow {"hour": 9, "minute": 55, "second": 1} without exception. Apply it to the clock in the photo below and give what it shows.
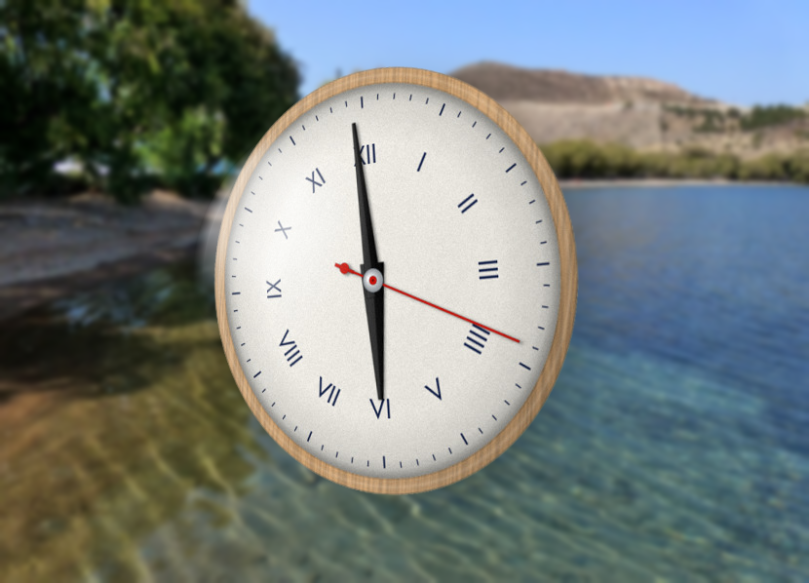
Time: {"hour": 5, "minute": 59, "second": 19}
